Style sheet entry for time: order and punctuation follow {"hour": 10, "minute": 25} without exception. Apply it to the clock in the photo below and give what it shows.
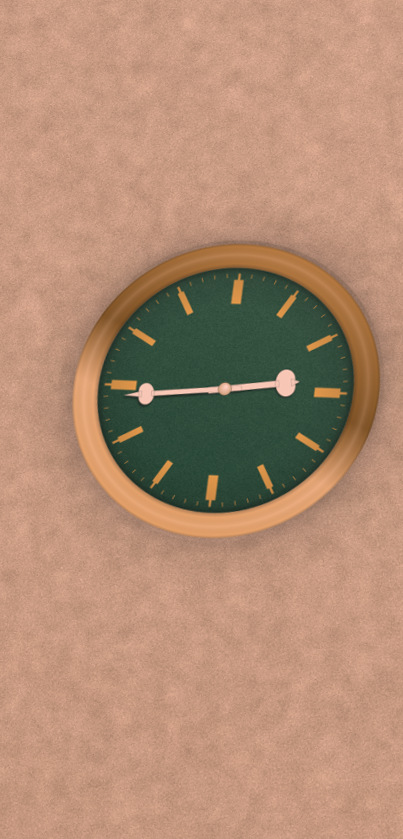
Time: {"hour": 2, "minute": 44}
